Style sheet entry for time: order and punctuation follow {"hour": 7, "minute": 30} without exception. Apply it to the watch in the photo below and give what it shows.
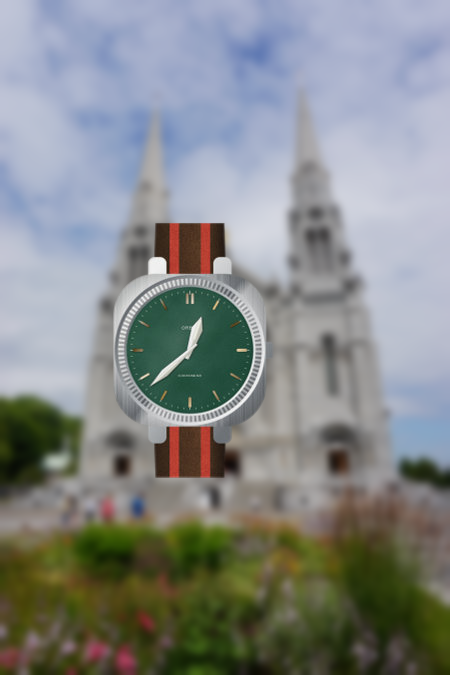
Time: {"hour": 12, "minute": 38}
